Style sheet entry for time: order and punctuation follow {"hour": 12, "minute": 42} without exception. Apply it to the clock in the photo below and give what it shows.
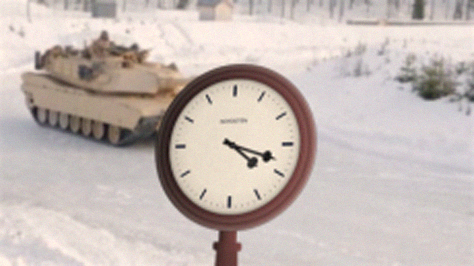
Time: {"hour": 4, "minute": 18}
